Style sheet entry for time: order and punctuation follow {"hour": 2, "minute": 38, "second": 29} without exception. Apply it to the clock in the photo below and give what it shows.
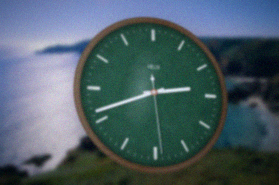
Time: {"hour": 2, "minute": 41, "second": 29}
